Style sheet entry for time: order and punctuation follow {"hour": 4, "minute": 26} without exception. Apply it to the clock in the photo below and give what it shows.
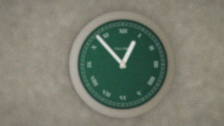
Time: {"hour": 12, "minute": 53}
